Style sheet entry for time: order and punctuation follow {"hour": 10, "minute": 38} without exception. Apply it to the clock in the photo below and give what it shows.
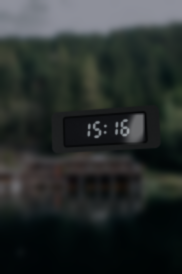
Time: {"hour": 15, "minute": 16}
